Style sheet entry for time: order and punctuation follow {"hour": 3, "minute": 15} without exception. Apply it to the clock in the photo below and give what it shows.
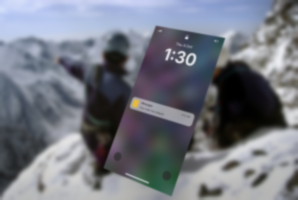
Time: {"hour": 1, "minute": 30}
